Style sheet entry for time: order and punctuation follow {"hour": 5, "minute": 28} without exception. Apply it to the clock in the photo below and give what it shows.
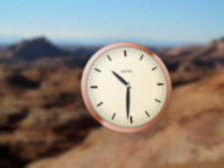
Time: {"hour": 10, "minute": 31}
